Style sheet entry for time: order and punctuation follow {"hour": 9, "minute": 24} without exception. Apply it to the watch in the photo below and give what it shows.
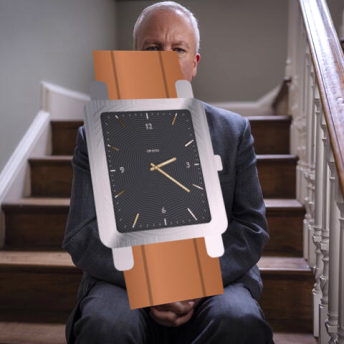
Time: {"hour": 2, "minute": 22}
